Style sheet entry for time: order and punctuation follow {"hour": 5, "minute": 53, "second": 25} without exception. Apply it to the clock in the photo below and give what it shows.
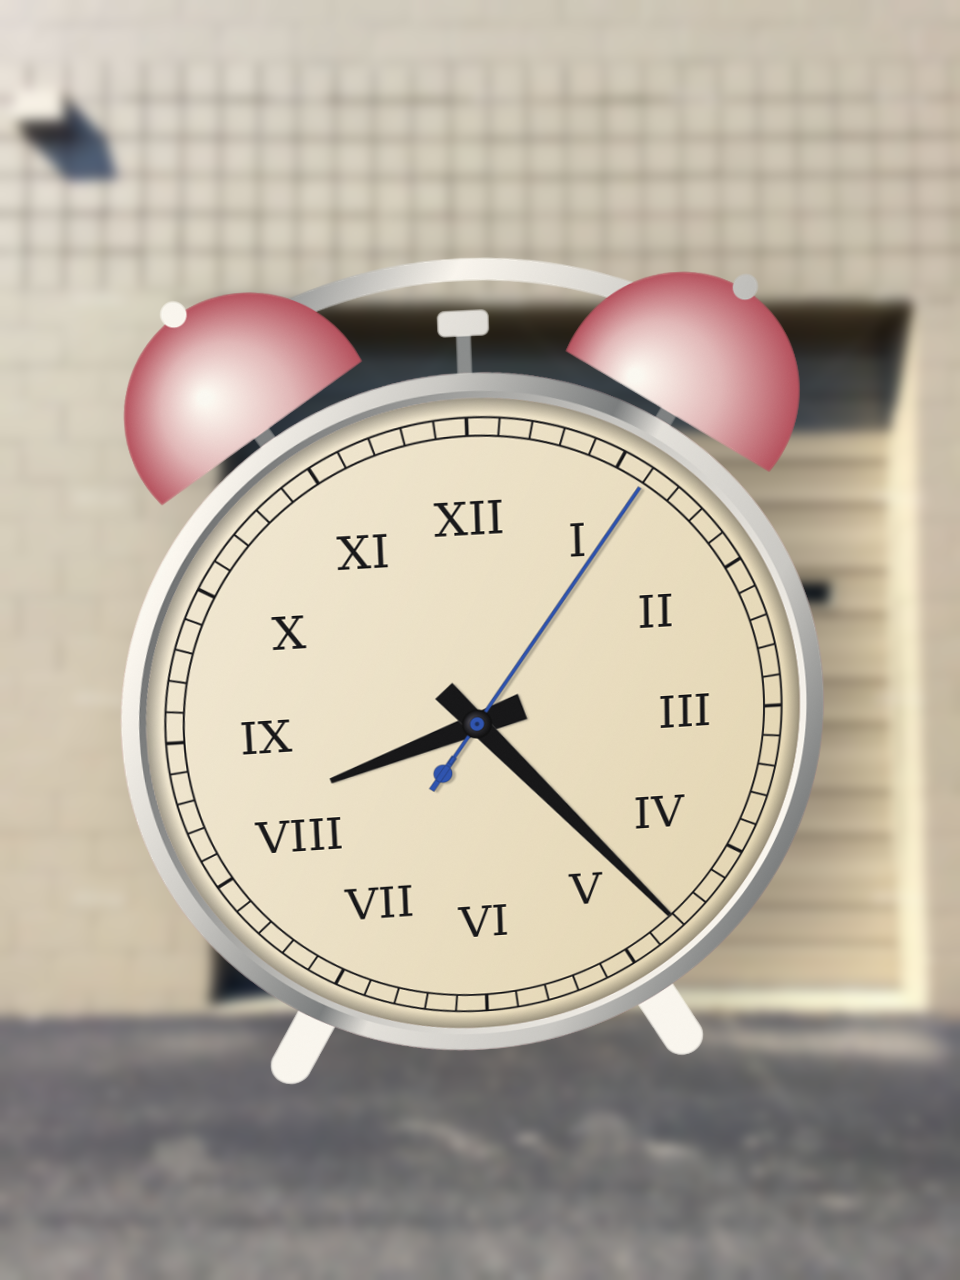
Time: {"hour": 8, "minute": 23, "second": 6}
